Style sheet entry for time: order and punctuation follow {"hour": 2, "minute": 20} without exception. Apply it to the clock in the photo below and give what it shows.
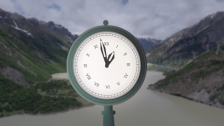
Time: {"hour": 12, "minute": 58}
